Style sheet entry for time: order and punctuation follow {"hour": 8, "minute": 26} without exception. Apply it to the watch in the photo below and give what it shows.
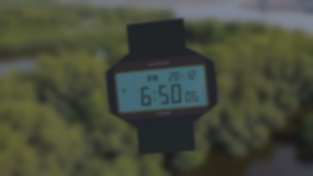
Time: {"hour": 6, "minute": 50}
